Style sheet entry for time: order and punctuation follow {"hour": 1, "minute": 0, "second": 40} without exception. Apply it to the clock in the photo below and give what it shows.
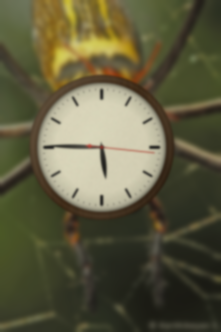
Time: {"hour": 5, "minute": 45, "second": 16}
